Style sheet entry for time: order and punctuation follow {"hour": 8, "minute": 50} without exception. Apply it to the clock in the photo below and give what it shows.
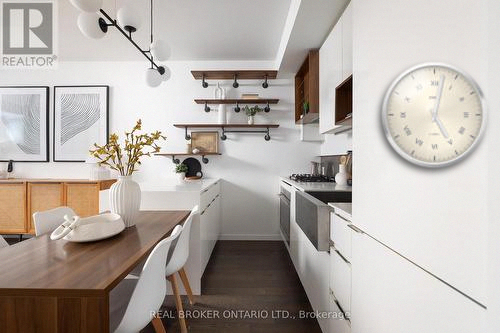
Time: {"hour": 5, "minute": 2}
